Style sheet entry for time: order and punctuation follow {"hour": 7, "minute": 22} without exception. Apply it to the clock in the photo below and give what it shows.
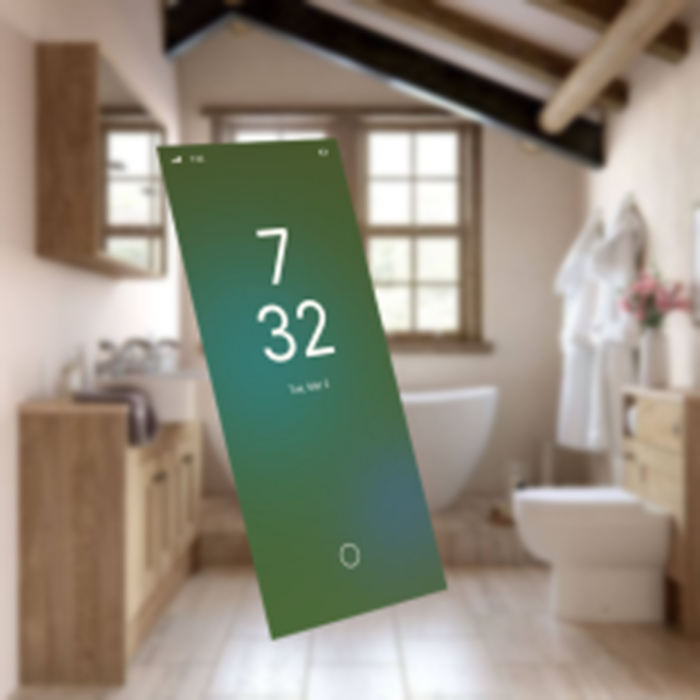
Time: {"hour": 7, "minute": 32}
